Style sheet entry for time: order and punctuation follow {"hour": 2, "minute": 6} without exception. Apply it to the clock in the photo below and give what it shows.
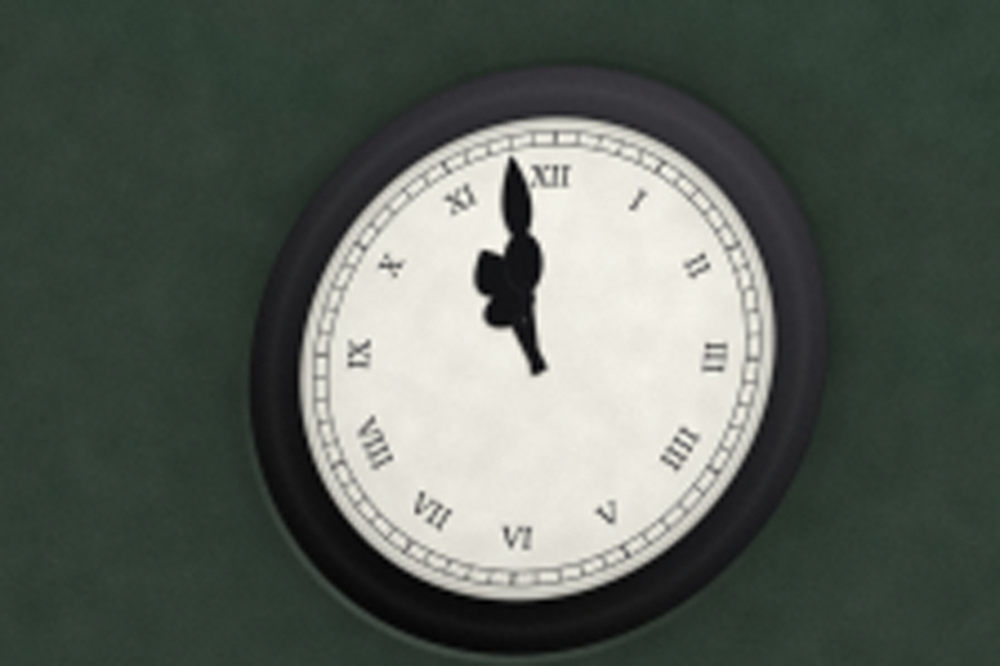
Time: {"hour": 10, "minute": 58}
